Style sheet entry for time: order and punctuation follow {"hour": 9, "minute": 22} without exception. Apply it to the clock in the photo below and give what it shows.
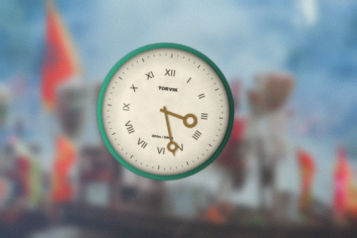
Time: {"hour": 3, "minute": 27}
